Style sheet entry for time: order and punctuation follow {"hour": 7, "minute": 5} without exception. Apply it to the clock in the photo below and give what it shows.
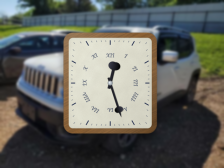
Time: {"hour": 12, "minute": 27}
